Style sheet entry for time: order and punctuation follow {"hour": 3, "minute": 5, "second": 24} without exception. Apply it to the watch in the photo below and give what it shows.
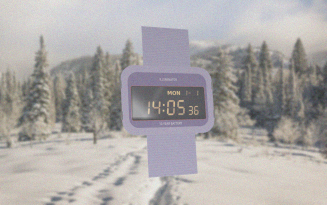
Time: {"hour": 14, "minute": 5, "second": 36}
